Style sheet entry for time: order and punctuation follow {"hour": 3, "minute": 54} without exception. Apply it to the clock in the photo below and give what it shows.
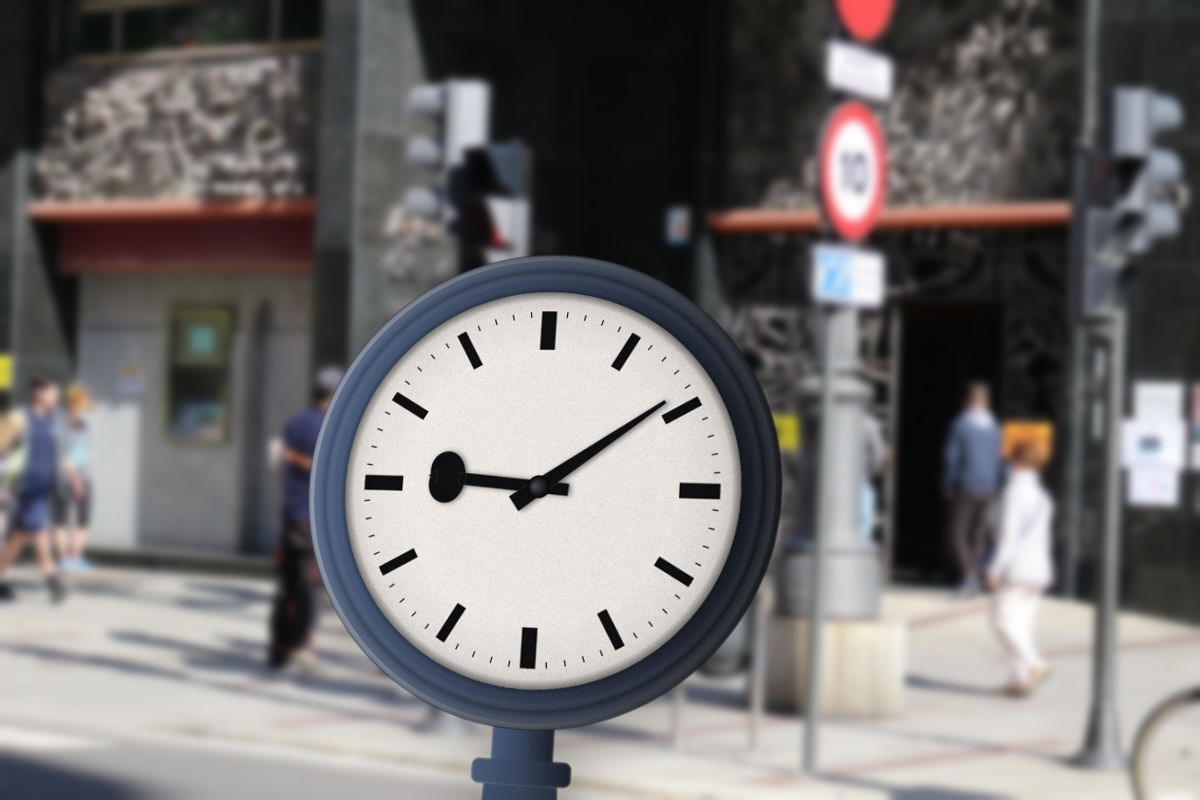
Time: {"hour": 9, "minute": 9}
